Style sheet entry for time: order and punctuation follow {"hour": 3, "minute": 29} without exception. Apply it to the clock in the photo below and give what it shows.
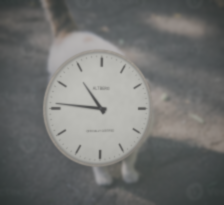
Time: {"hour": 10, "minute": 46}
